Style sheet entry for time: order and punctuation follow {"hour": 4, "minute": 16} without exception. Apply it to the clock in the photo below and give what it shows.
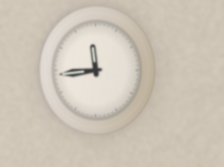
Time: {"hour": 11, "minute": 44}
